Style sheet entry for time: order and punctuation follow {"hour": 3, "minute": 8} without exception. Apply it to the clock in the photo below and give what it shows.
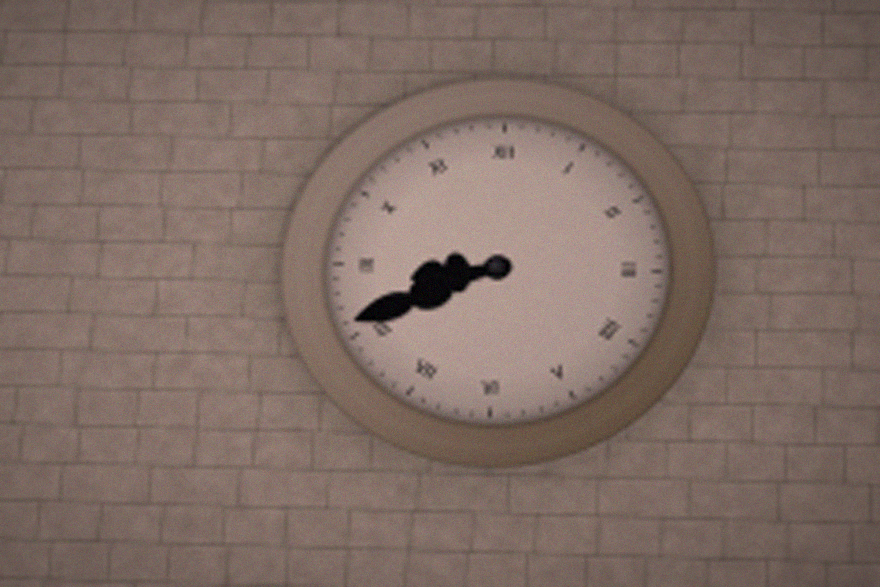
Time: {"hour": 8, "minute": 41}
